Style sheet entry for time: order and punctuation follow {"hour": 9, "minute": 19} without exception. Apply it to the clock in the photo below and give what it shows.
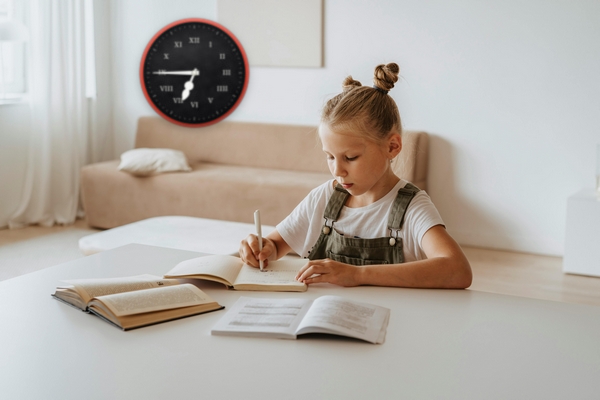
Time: {"hour": 6, "minute": 45}
